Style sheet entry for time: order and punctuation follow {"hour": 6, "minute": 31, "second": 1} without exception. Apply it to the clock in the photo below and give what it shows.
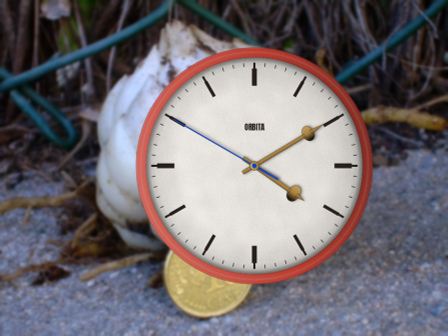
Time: {"hour": 4, "minute": 9, "second": 50}
